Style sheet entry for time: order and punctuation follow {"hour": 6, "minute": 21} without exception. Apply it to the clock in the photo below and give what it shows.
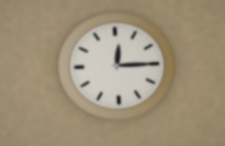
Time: {"hour": 12, "minute": 15}
